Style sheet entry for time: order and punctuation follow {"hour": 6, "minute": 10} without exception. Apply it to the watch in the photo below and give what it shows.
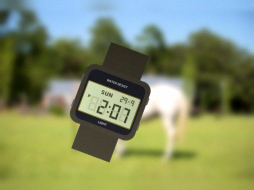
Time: {"hour": 2, "minute": 7}
